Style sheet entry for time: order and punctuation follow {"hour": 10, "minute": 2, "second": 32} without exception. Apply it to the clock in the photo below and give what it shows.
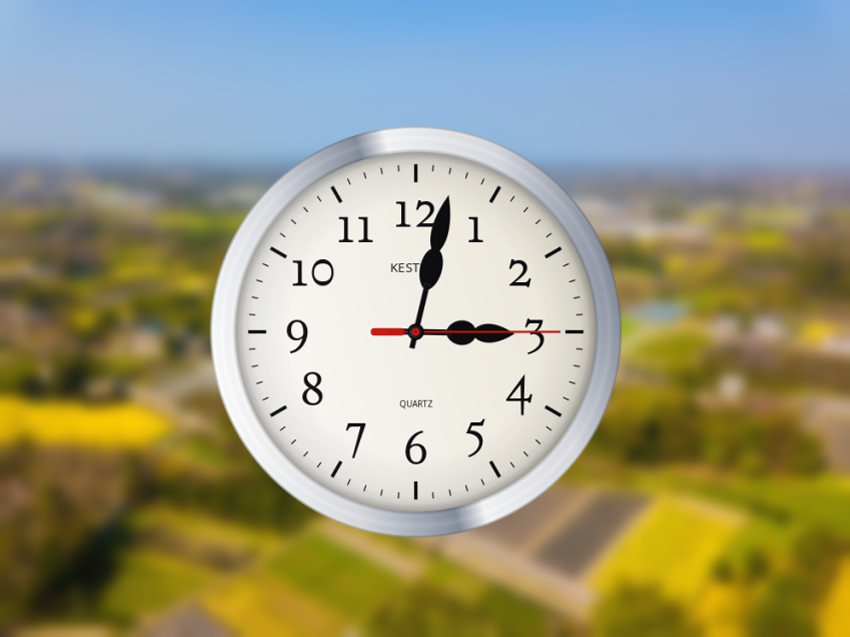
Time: {"hour": 3, "minute": 2, "second": 15}
